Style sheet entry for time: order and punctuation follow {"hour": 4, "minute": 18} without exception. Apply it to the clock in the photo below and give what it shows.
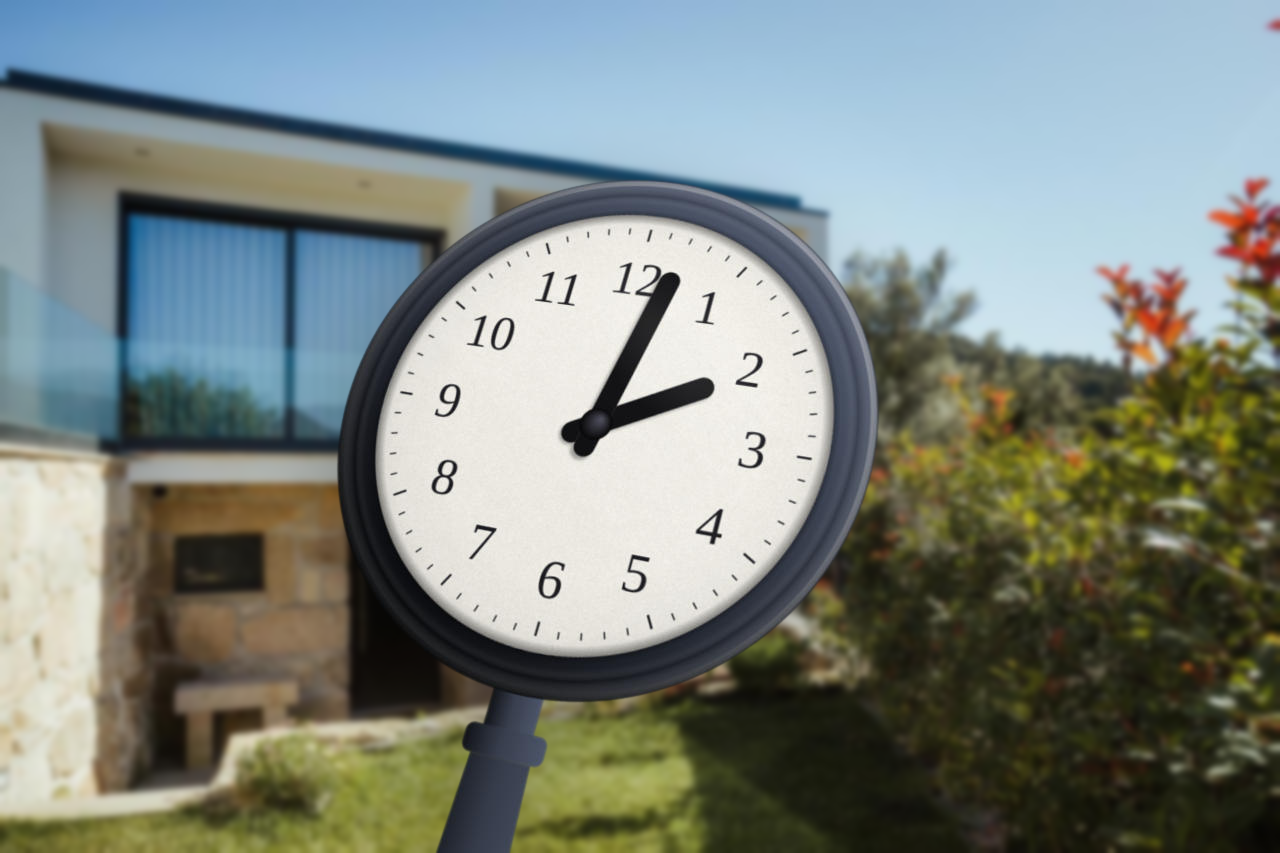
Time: {"hour": 2, "minute": 2}
